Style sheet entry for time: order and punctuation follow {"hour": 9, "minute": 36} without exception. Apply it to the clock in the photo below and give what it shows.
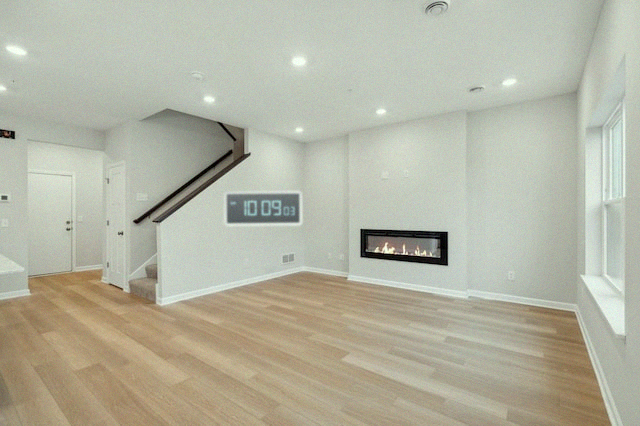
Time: {"hour": 10, "minute": 9}
